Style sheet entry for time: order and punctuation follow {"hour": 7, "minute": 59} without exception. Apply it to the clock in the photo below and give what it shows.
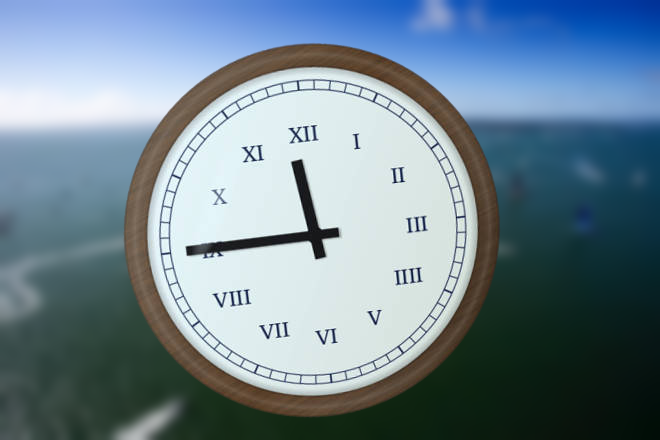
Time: {"hour": 11, "minute": 45}
